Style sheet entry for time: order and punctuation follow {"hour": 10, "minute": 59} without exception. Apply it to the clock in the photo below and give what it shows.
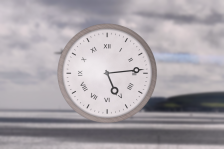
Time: {"hour": 5, "minute": 14}
